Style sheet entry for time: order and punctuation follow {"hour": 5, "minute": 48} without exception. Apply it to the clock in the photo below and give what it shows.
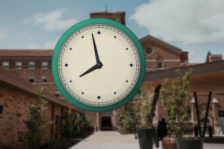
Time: {"hour": 7, "minute": 58}
